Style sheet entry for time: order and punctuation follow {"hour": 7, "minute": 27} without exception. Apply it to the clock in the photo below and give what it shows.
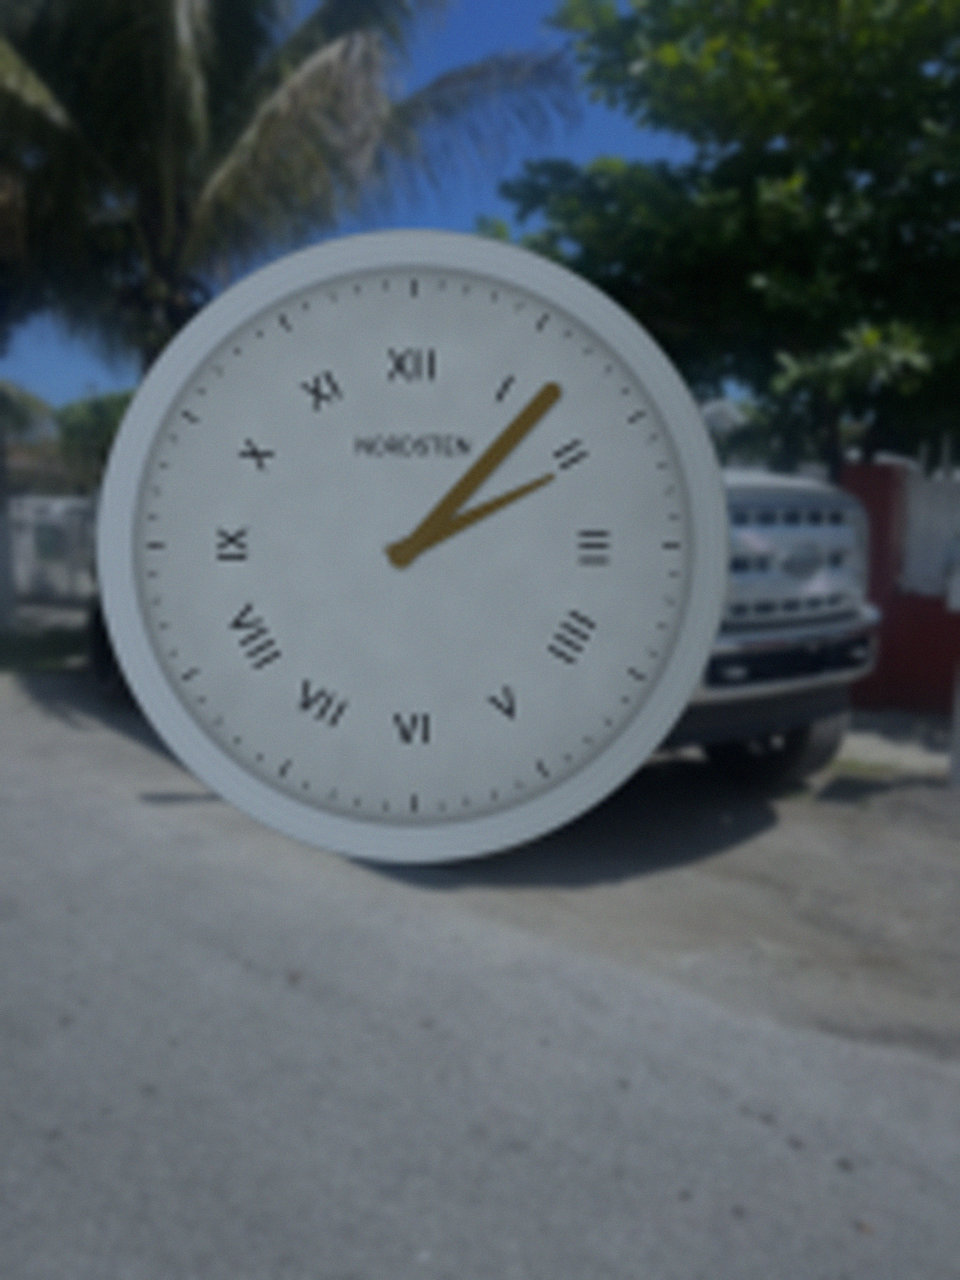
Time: {"hour": 2, "minute": 7}
